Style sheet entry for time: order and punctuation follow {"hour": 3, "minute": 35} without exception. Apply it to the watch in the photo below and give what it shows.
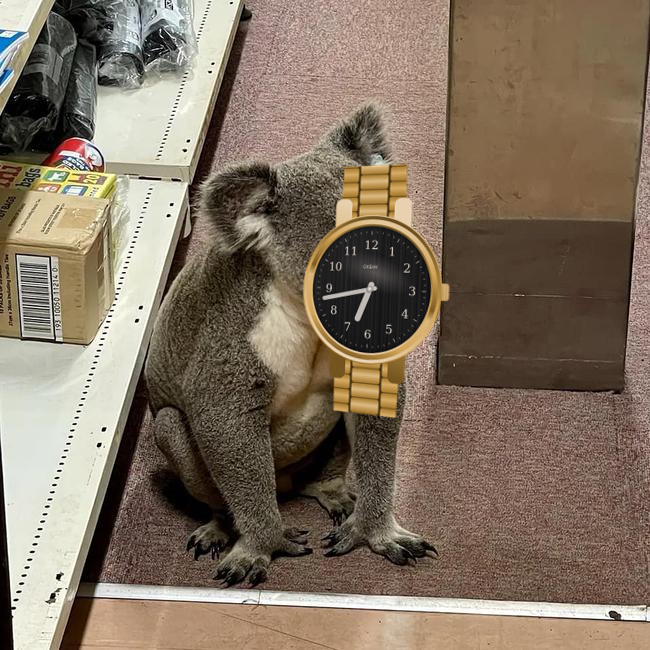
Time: {"hour": 6, "minute": 43}
